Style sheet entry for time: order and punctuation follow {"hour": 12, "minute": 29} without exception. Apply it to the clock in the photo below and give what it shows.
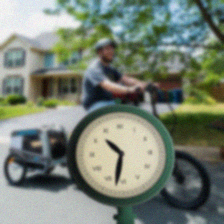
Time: {"hour": 10, "minute": 32}
